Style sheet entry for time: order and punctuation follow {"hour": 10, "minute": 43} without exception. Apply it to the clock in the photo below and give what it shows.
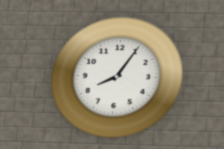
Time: {"hour": 8, "minute": 5}
